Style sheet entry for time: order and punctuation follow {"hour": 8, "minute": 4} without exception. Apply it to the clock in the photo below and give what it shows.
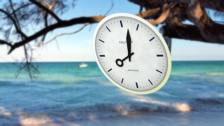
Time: {"hour": 8, "minute": 2}
